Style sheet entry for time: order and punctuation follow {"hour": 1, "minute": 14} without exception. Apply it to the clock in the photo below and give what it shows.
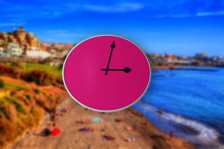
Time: {"hour": 3, "minute": 2}
